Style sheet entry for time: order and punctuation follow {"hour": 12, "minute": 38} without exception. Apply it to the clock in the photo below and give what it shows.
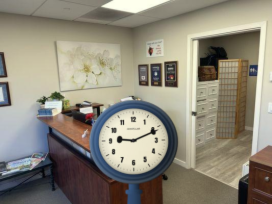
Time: {"hour": 9, "minute": 11}
